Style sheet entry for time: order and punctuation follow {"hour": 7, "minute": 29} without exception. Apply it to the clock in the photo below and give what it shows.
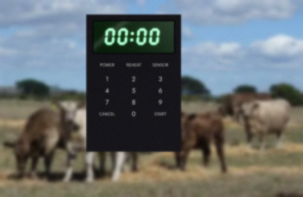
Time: {"hour": 0, "minute": 0}
